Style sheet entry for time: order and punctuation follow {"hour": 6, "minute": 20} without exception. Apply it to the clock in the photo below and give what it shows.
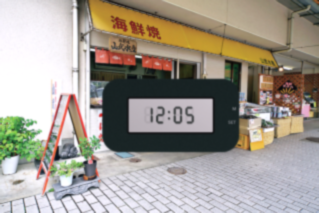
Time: {"hour": 12, "minute": 5}
